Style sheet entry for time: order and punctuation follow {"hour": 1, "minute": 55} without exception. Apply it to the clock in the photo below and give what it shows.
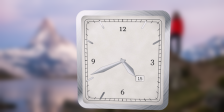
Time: {"hour": 4, "minute": 41}
